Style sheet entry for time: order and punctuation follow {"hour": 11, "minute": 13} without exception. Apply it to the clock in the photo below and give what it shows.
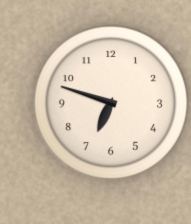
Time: {"hour": 6, "minute": 48}
